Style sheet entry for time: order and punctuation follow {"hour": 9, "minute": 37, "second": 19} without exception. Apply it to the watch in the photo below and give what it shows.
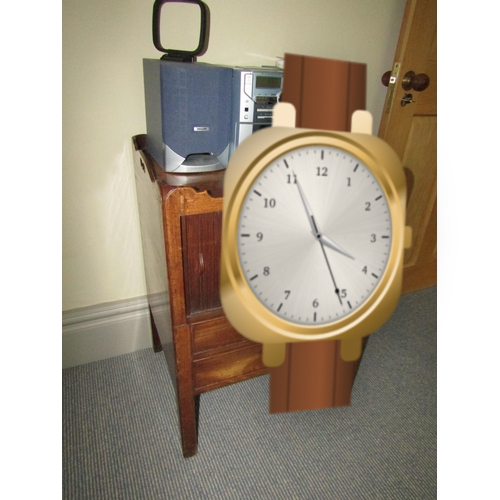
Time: {"hour": 3, "minute": 55, "second": 26}
